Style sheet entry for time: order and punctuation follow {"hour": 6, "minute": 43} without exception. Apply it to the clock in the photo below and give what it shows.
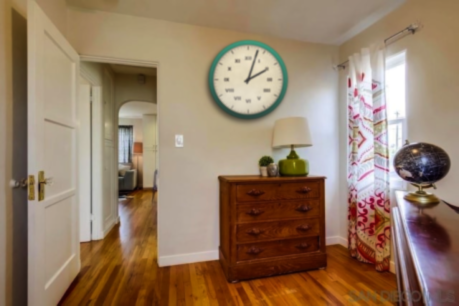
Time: {"hour": 2, "minute": 3}
